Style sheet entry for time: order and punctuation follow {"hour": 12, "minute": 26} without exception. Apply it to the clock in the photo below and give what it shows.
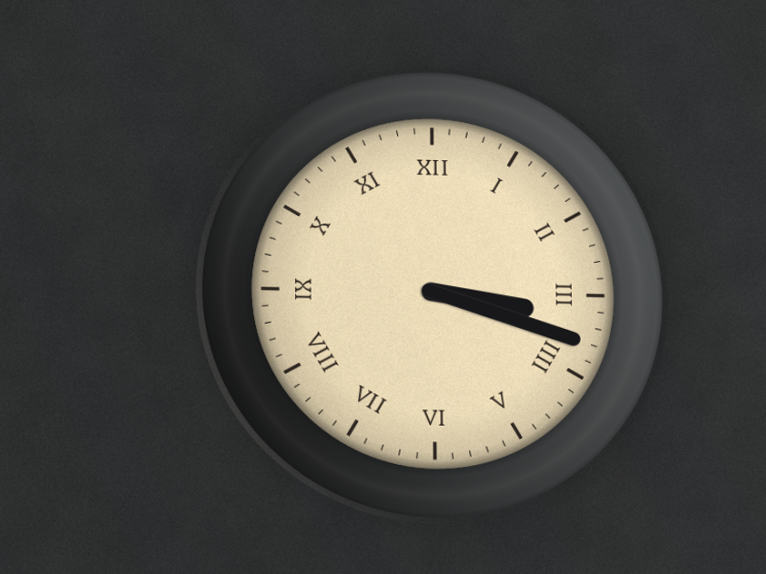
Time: {"hour": 3, "minute": 18}
